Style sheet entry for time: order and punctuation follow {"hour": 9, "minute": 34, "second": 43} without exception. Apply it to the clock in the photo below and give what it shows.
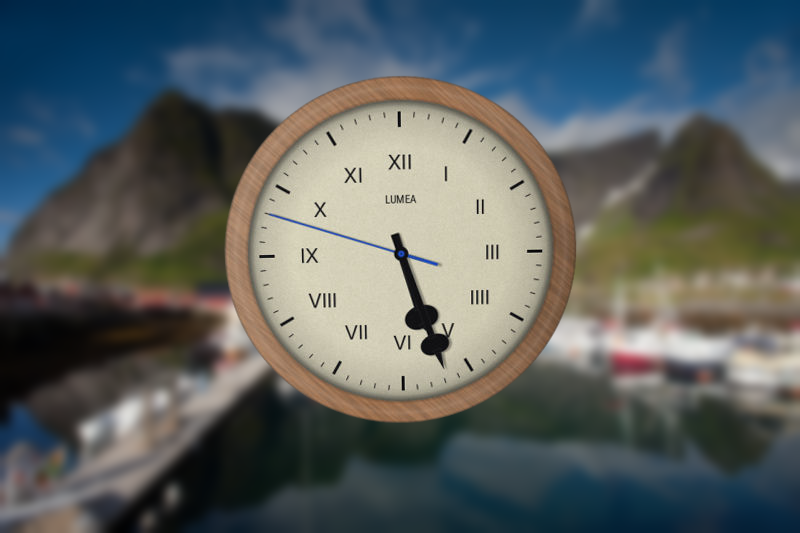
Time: {"hour": 5, "minute": 26, "second": 48}
